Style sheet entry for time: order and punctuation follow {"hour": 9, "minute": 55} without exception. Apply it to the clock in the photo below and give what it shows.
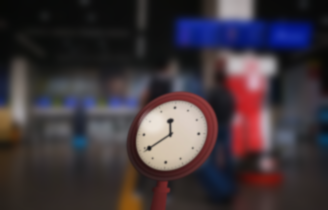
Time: {"hour": 11, "minute": 39}
